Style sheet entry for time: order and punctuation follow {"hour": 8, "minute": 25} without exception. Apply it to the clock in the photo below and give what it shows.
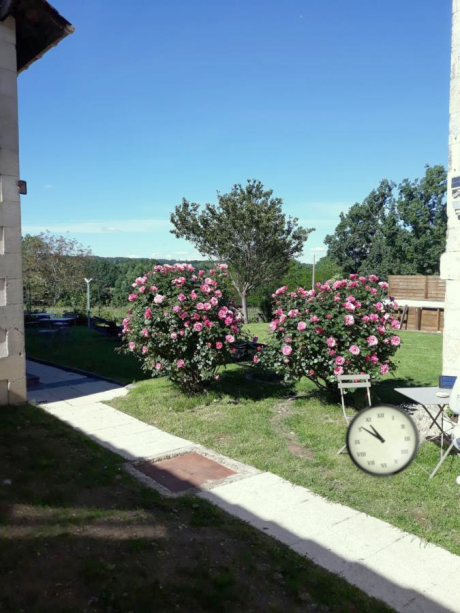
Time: {"hour": 10, "minute": 51}
